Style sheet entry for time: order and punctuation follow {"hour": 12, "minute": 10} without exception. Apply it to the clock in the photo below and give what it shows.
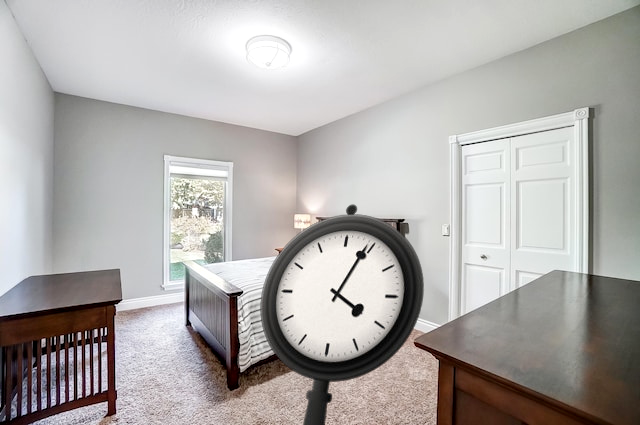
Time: {"hour": 4, "minute": 4}
